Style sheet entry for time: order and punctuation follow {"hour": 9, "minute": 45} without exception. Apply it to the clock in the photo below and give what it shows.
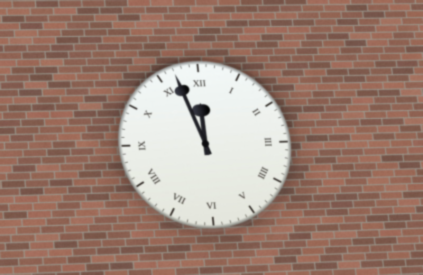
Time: {"hour": 11, "minute": 57}
